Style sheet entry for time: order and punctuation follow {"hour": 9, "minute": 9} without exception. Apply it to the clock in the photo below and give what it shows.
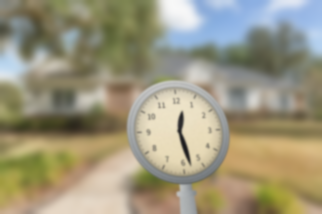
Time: {"hour": 12, "minute": 28}
